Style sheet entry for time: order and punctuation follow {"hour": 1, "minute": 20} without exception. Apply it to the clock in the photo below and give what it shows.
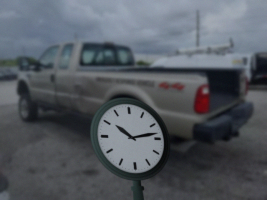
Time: {"hour": 10, "minute": 13}
